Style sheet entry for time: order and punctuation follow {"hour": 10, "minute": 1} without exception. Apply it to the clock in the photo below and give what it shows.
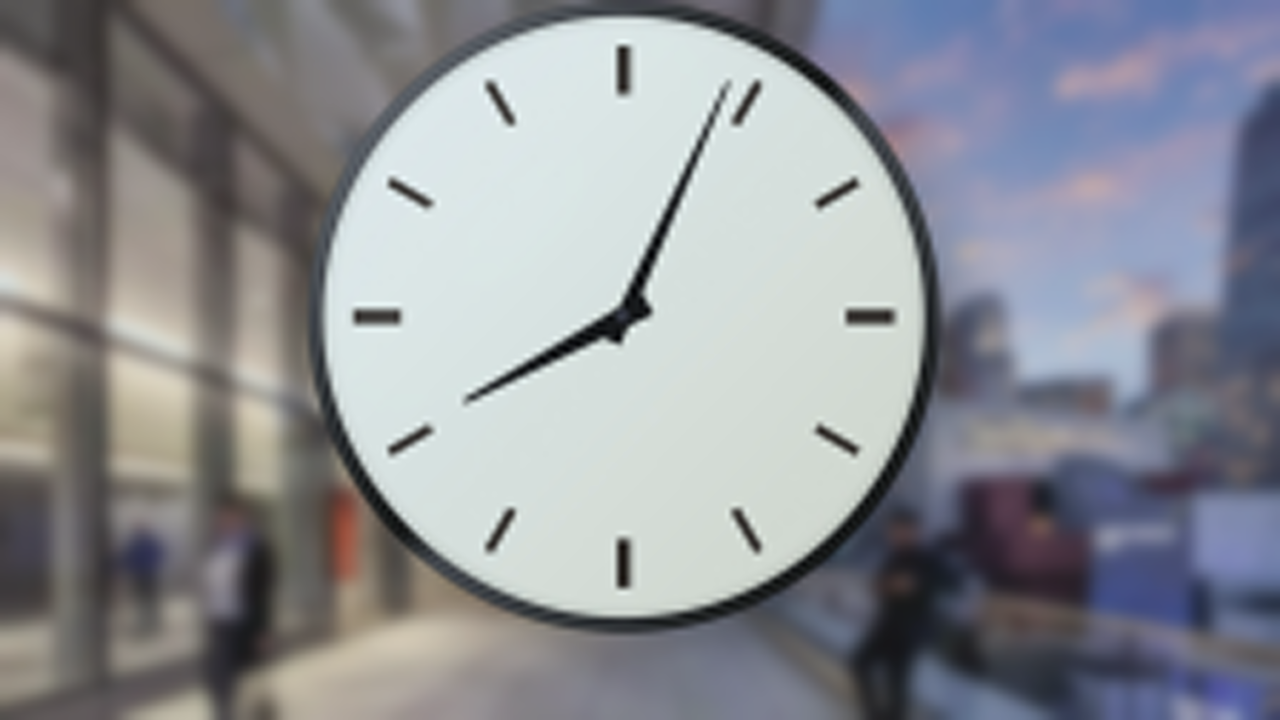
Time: {"hour": 8, "minute": 4}
